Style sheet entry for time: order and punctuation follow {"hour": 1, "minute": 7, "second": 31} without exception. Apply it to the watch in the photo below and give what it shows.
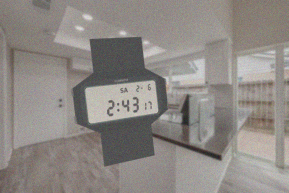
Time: {"hour": 2, "minute": 43, "second": 17}
